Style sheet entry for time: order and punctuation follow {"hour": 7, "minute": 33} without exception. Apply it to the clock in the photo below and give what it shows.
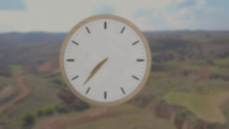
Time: {"hour": 7, "minute": 37}
